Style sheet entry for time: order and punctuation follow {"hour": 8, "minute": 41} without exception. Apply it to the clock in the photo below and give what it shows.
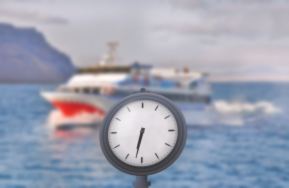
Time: {"hour": 6, "minute": 32}
